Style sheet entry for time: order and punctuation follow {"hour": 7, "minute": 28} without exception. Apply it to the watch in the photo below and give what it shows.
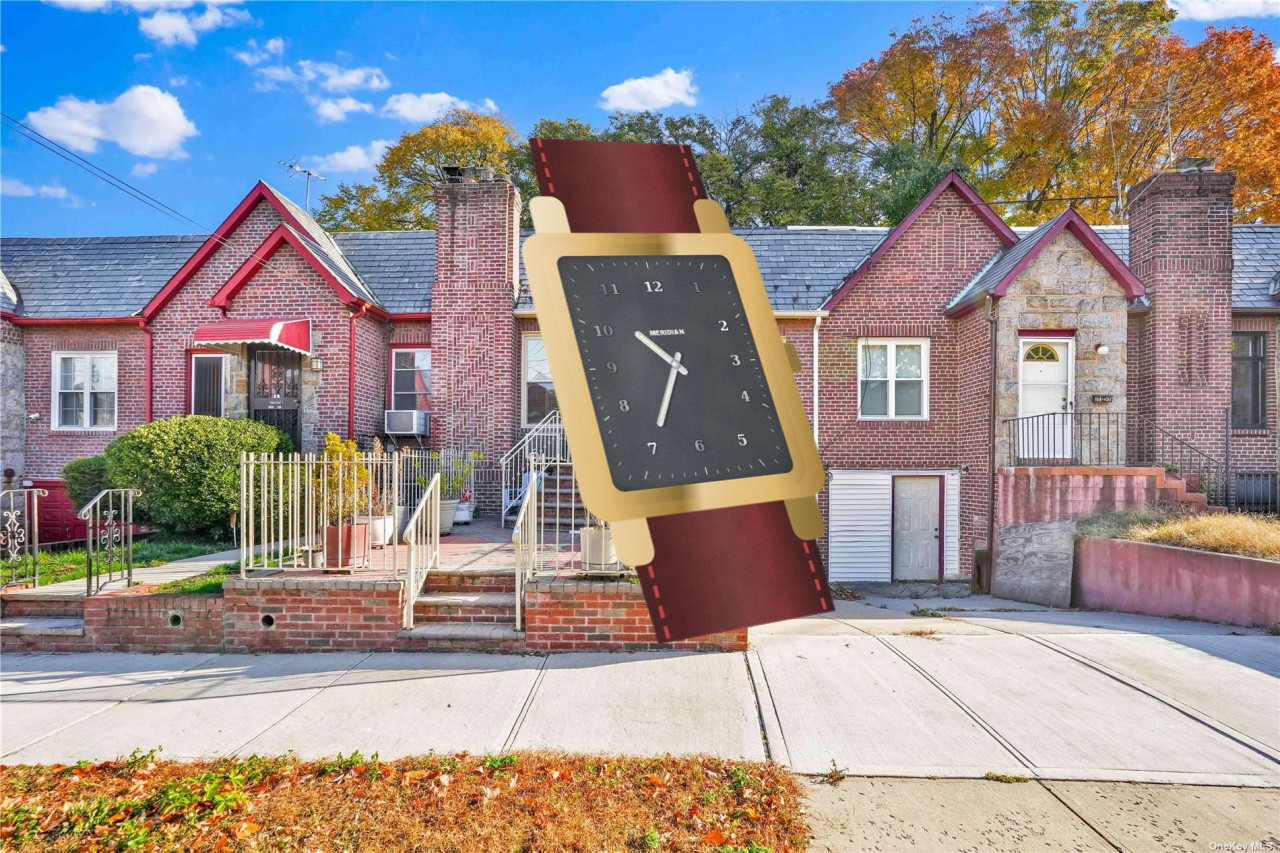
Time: {"hour": 10, "minute": 35}
